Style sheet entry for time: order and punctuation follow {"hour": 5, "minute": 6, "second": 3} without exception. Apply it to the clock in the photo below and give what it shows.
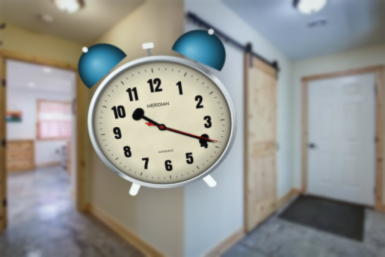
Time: {"hour": 10, "minute": 19, "second": 19}
